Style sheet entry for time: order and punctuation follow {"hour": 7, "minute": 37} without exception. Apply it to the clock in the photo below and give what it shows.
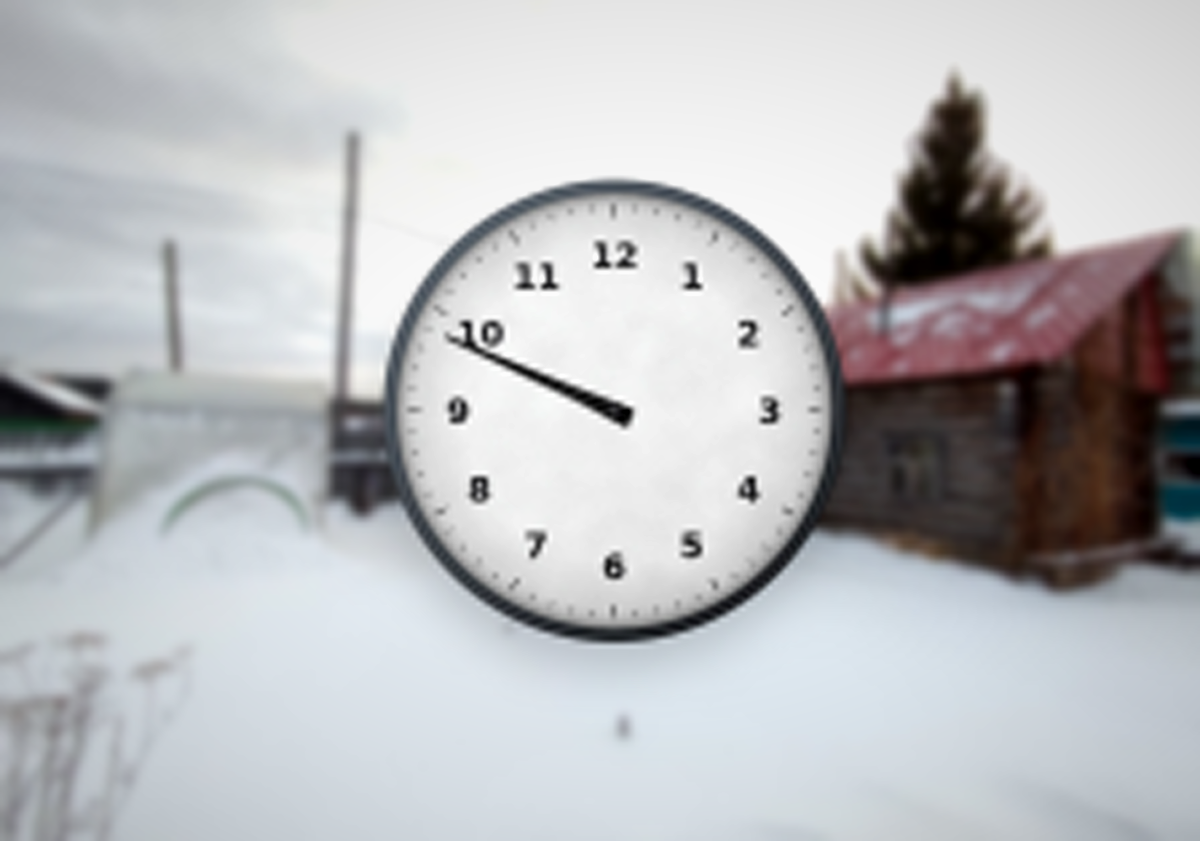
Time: {"hour": 9, "minute": 49}
